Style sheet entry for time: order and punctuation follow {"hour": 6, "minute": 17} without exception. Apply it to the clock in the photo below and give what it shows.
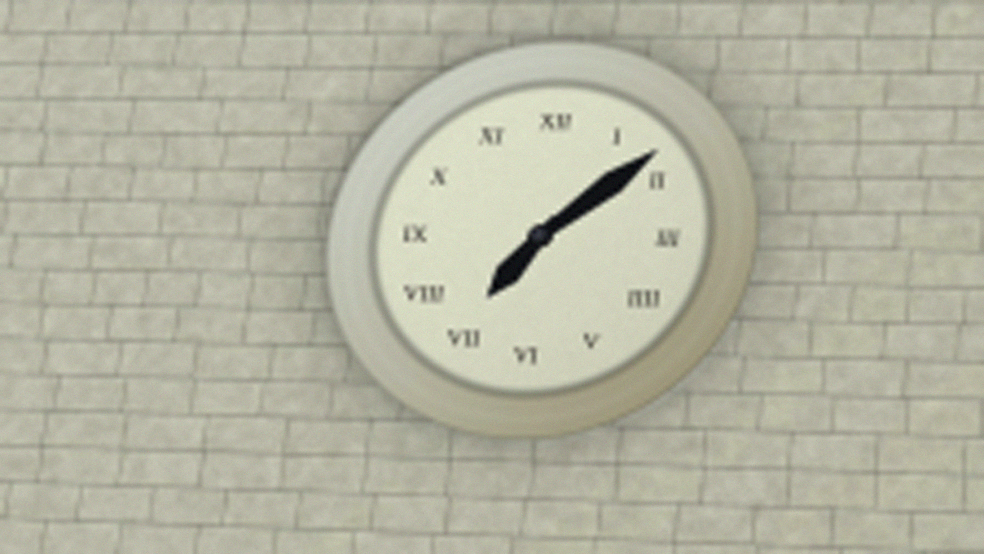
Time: {"hour": 7, "minute": 8}
